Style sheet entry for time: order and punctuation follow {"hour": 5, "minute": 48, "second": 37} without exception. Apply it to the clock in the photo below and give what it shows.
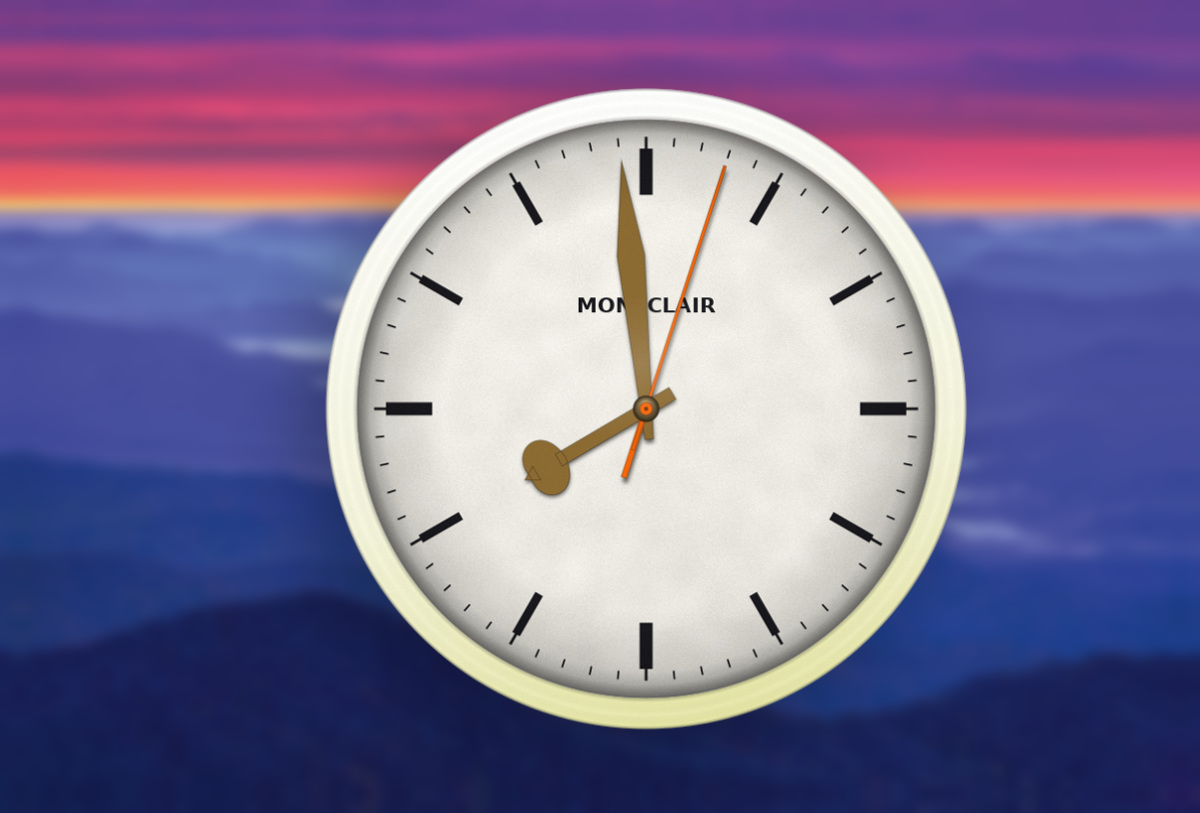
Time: {"hour": 7, "minute": 59, "second": 3}
